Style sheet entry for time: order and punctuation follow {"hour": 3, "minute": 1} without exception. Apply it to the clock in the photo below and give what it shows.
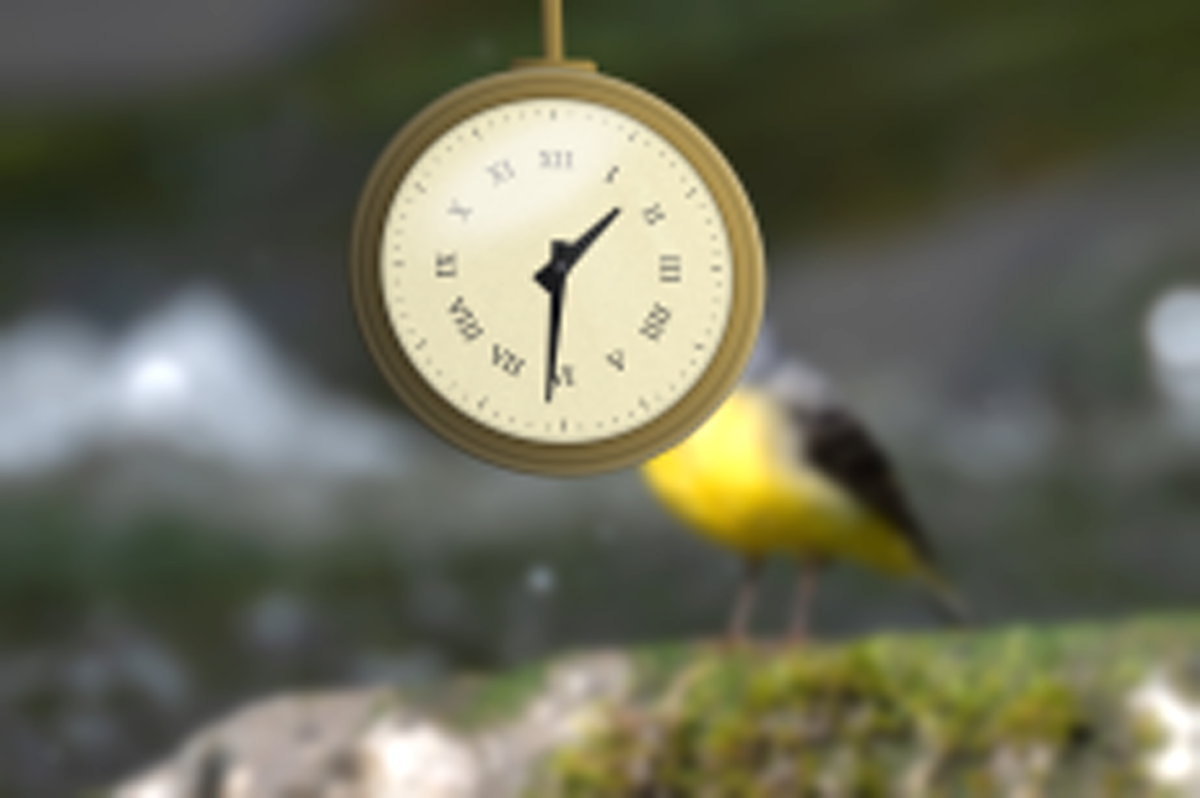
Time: {"hour": 1, "minute": 31}
